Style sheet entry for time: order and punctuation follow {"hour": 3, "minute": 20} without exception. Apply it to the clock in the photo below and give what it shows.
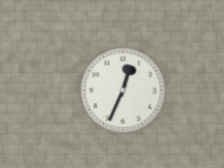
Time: {"hour": 12, "minute": 34}
